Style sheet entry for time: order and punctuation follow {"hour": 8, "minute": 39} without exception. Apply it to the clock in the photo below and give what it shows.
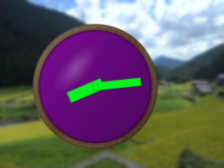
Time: {"hour": 8, "minute": 14}
